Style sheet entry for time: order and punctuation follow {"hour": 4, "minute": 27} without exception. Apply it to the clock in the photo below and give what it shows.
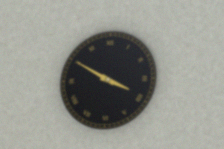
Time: {"hour": 3, "minute": 50}
